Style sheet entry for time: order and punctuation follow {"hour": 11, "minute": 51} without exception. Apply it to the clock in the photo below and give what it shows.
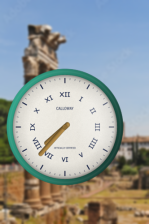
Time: {"hour": 7, "minute": 37}
